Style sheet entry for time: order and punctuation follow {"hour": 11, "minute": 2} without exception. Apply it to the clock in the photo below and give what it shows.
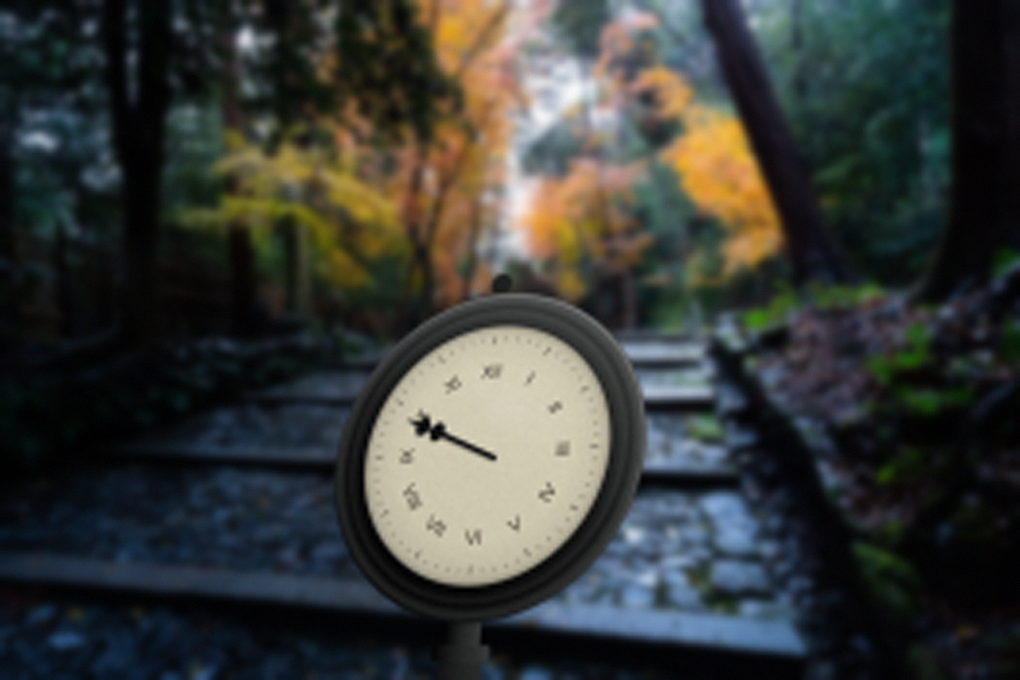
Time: {"hour": 9, "minute": 49}
